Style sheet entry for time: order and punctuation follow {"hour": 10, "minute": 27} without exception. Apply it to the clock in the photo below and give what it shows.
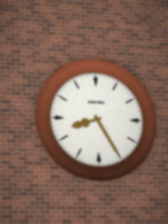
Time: {"hour": 8, "minute": 25}
